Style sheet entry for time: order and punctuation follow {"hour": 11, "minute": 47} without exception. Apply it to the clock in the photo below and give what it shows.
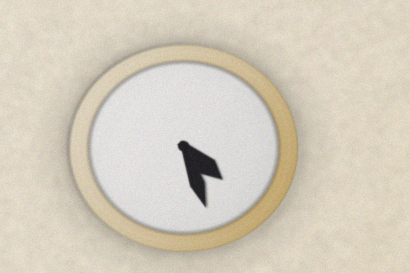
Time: {"hour": 4, "minute": 27}
